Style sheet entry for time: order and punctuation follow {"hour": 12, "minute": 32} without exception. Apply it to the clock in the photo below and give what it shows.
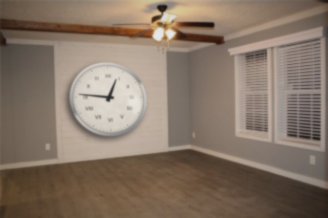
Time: {"hour": 12, "minute": 46}
